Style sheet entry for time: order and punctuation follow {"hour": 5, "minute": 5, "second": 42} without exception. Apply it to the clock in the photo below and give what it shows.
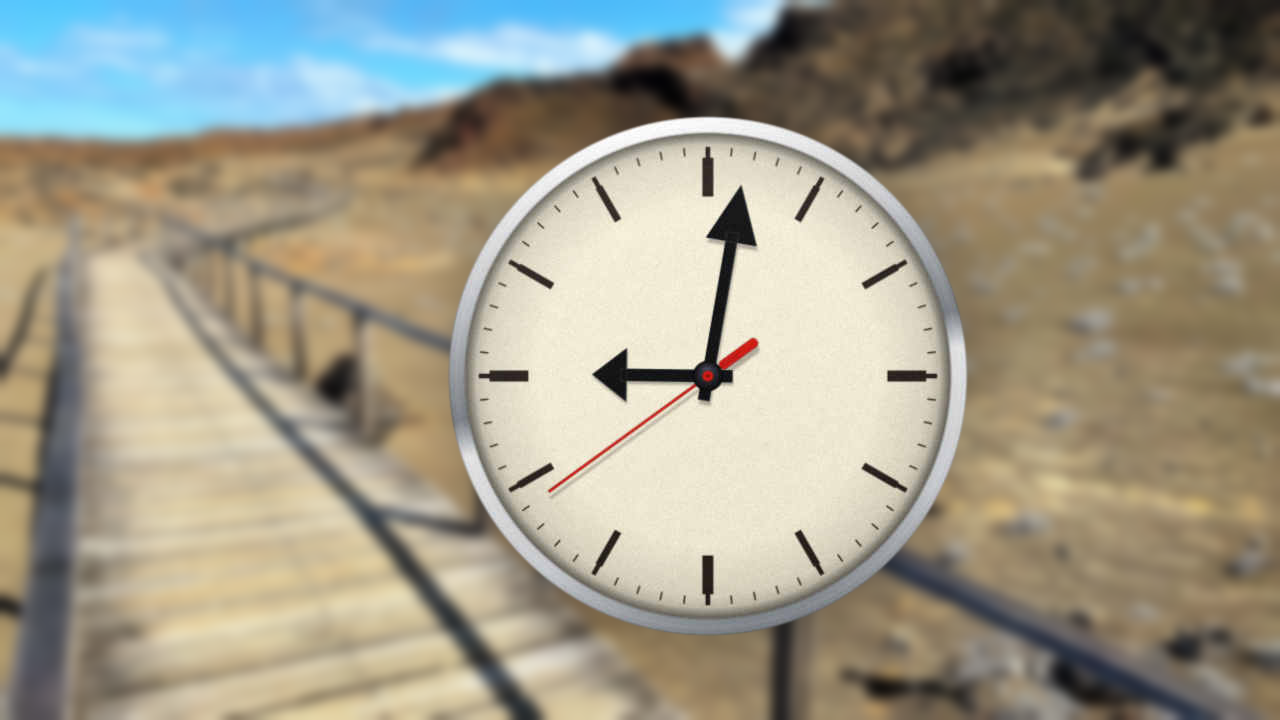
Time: {"hour": 9, "minute": 1, "second": 39}
